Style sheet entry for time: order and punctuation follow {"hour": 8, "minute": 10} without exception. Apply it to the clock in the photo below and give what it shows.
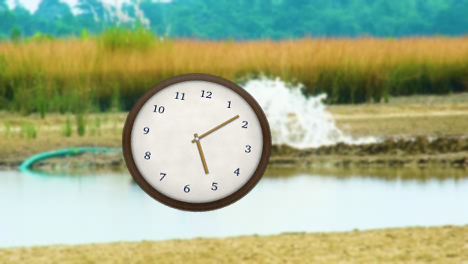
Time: {"hour": 5, "minute": 8}
